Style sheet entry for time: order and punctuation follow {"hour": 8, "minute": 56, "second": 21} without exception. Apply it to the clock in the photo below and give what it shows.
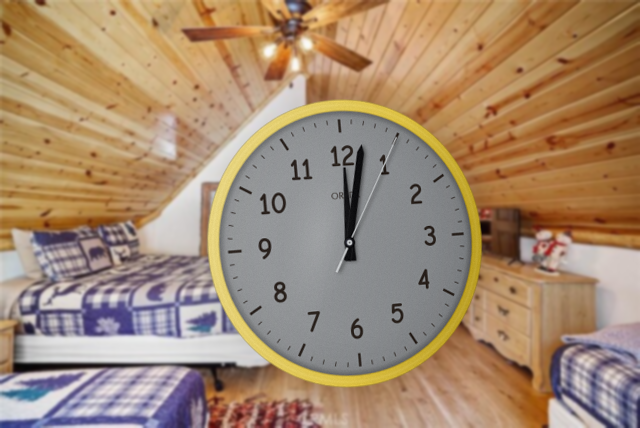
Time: {"hour": 12, "minute": 2, "second": 5}
